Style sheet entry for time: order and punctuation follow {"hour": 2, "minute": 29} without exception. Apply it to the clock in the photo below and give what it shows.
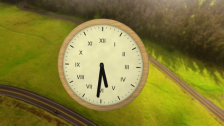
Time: {"hour": 5, "minute": 31}
